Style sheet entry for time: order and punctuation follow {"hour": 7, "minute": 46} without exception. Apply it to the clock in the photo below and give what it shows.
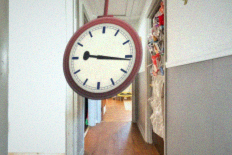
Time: {"hour": 9, "minute": 16}
